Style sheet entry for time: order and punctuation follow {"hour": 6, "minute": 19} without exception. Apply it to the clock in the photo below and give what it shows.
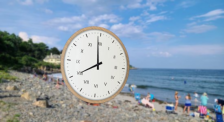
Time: {"hour": 7, "minute": 59}
